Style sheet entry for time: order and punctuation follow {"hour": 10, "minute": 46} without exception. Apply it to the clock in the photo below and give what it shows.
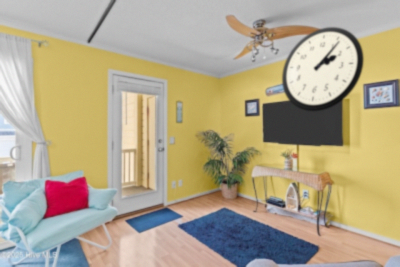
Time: {"hour": 2, "minute": 6}
